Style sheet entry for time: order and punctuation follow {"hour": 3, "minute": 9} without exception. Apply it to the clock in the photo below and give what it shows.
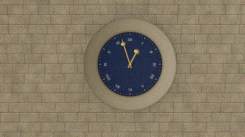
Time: {"hour": 12, "minute": 57}
